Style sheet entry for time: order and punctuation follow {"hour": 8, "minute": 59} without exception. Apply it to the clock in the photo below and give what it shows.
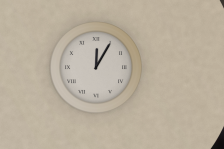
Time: {"hour": 12, "minute": 5}
